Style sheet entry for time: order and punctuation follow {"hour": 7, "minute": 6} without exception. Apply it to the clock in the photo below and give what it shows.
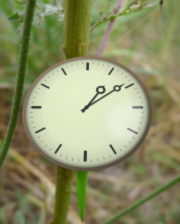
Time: {"hour": 1, "minute": 9}
